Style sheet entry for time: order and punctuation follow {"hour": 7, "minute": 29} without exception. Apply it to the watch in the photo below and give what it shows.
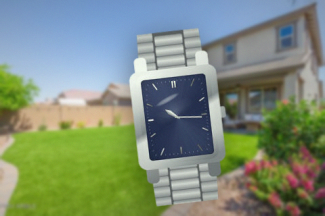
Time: {"hour": 10, "minute": 16}
